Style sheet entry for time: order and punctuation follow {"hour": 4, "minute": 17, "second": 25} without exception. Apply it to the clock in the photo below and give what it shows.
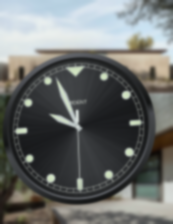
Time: {"hour": 9, "minute": 56, "second": 30}
